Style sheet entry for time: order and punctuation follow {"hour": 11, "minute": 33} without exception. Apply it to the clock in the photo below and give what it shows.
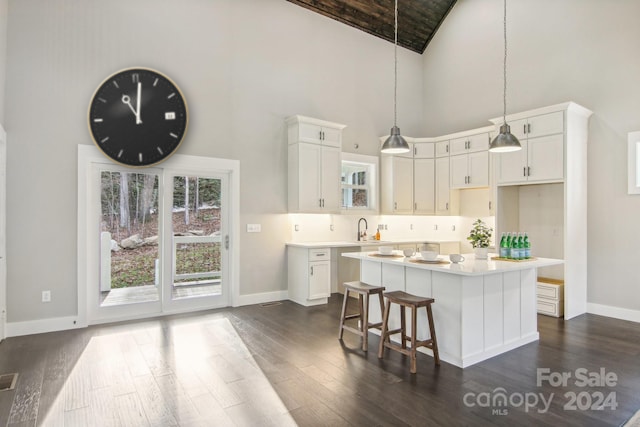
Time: {"hour": 11, "minute": 1}
